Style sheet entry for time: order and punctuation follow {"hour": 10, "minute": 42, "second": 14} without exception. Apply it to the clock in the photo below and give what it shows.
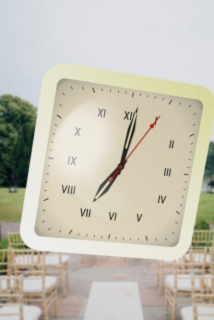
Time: {"hour": 7, "minute": 1, "second": 5}
